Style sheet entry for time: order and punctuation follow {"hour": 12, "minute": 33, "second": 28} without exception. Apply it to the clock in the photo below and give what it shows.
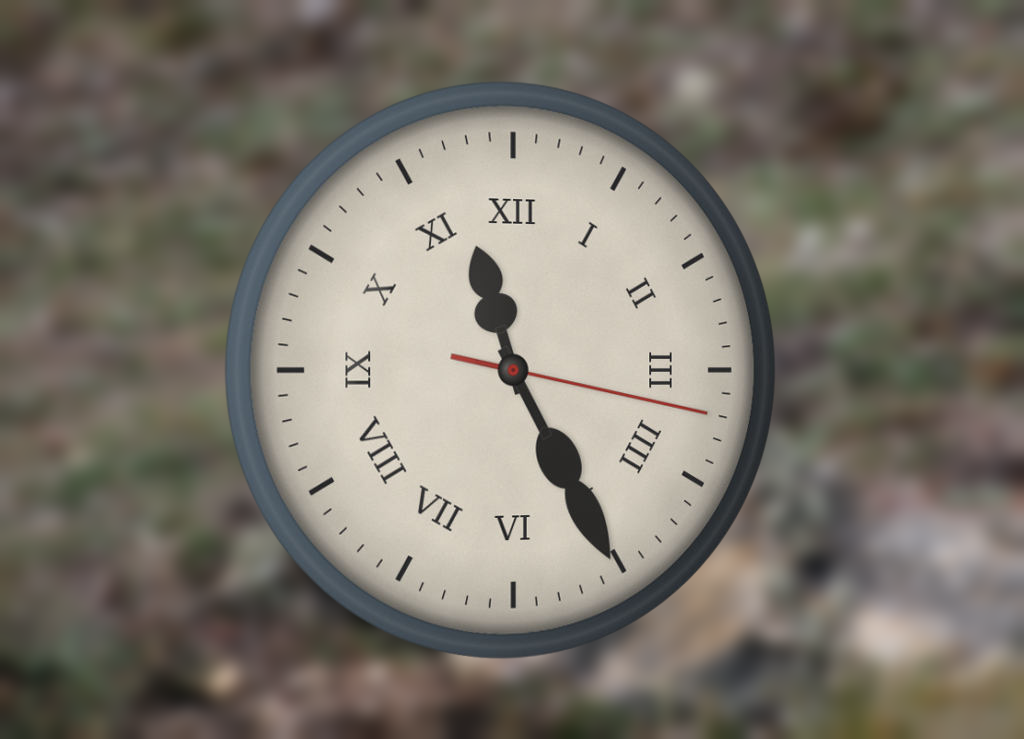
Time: {"hour": 11, "minute": 25, "second": 17}
